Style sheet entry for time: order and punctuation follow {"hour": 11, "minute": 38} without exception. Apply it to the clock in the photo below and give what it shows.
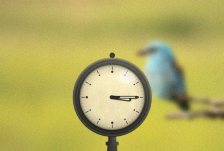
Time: {"hour": 3, "minute": 15}
